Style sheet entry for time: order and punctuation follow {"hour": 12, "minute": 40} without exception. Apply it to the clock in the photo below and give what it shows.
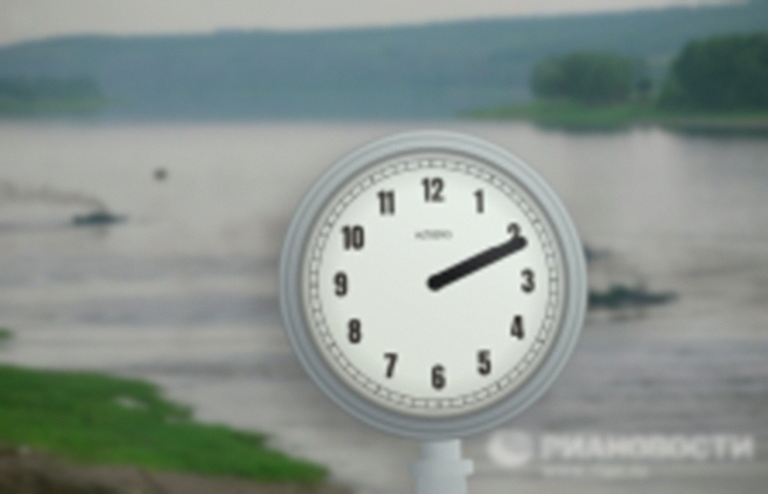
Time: {"hour": 2, "minute": 11}
